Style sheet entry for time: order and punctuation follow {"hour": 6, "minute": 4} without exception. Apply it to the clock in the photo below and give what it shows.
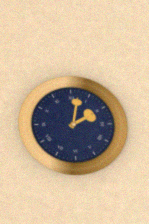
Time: {"hour": 2, "minute": 2}
